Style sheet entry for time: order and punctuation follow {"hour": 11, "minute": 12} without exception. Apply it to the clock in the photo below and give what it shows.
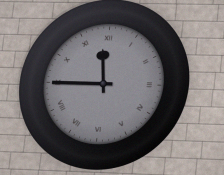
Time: {"hour": 11, "minute": 45}
